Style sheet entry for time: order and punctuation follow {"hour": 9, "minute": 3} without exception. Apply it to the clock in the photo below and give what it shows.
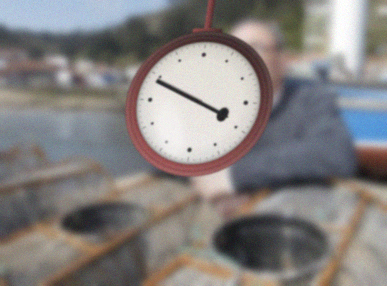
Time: {"hour": 3, "minute": 49}
